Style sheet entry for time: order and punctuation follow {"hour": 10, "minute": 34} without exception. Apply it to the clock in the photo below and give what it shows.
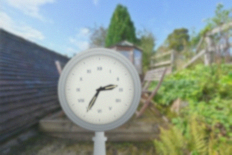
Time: {"hour": 2, "minute": 35}
